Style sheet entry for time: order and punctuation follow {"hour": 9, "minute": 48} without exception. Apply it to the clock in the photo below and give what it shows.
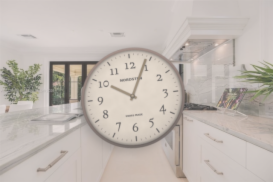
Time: {"hour": 10, "minute": 4}
